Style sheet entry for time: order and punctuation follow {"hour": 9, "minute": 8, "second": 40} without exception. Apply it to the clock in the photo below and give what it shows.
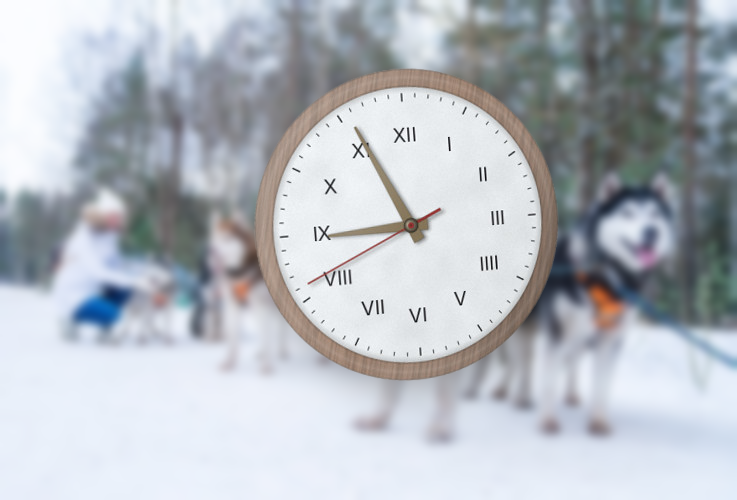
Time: {"hour": 8, "minute": 55, "second": 41}
